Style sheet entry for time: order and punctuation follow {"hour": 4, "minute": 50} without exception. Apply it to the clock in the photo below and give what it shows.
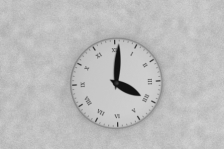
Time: {"hour": 4, "minute": 1}
